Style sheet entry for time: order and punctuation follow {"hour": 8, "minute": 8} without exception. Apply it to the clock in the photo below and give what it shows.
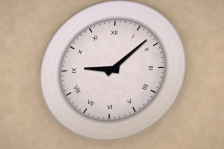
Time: {"hour": 9, "minute": 8}
